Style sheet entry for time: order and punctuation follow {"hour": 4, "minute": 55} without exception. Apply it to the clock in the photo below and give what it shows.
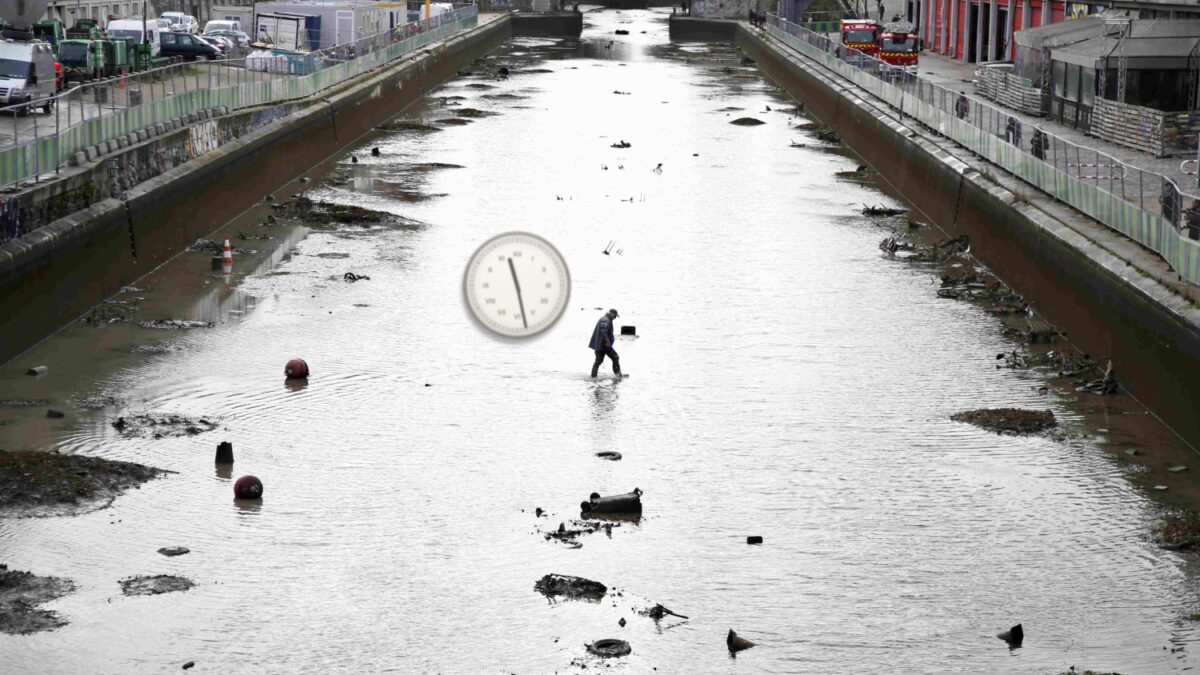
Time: {"hour": 11, "minute": 28}
